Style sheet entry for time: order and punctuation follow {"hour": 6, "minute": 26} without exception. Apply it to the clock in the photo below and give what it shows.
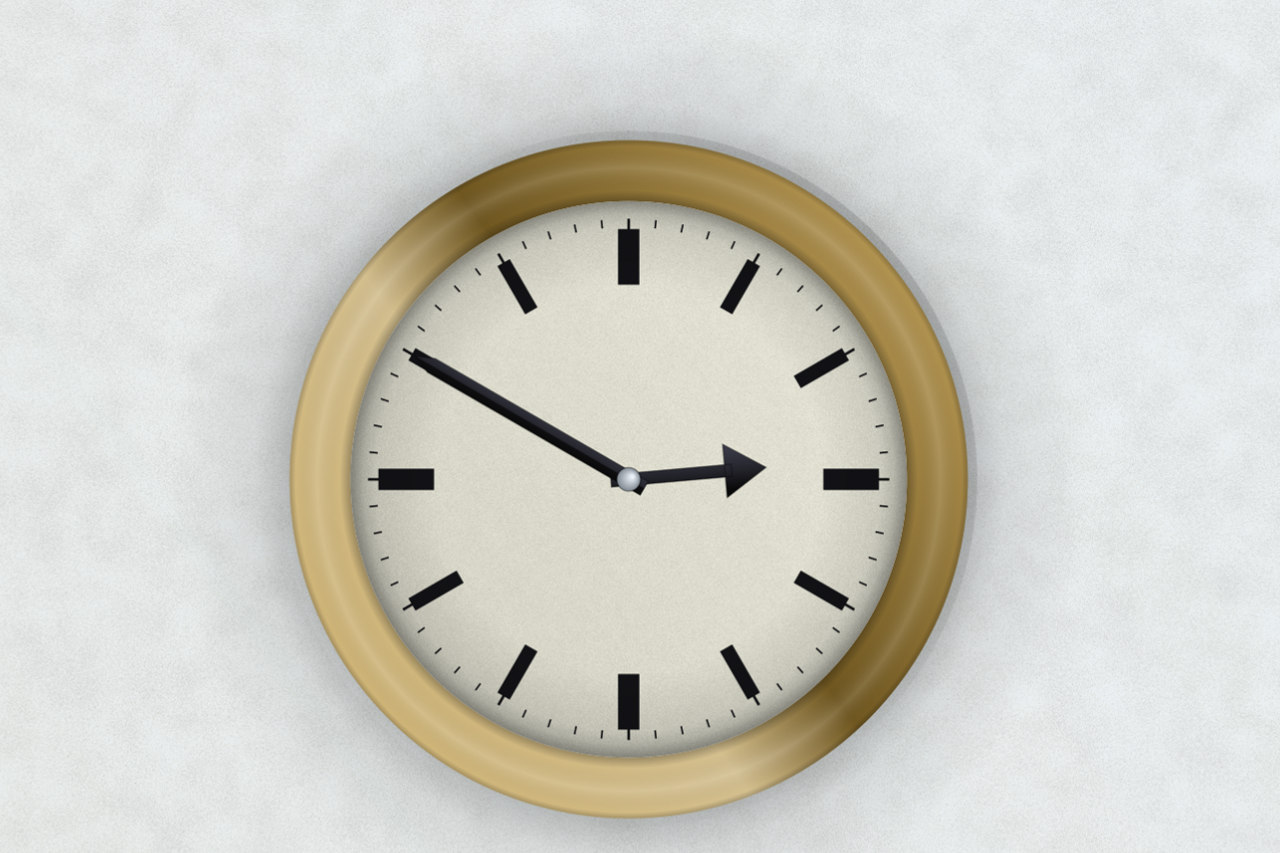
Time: {"hour": 2, "minute": 50}
